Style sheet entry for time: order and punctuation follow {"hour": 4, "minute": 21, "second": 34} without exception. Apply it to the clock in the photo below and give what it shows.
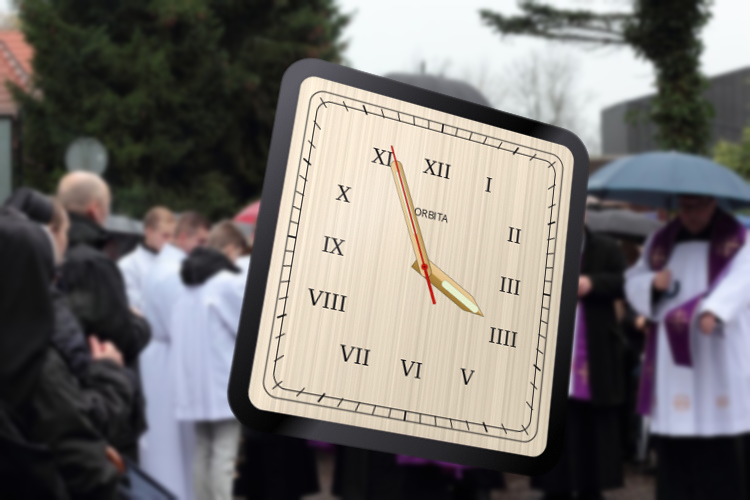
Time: {"hour": 3, "minute": 55, "second": 56}
